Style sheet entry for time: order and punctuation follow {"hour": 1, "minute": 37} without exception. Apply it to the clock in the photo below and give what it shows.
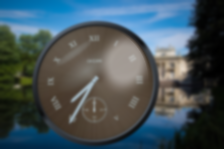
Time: {"hour": 7, "minute": 35}
